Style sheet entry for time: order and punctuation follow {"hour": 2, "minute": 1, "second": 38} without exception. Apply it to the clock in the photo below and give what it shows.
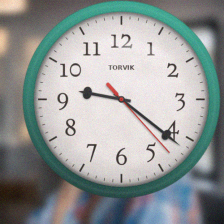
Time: {"hour": 9, "minute": 21, "second": 23}
